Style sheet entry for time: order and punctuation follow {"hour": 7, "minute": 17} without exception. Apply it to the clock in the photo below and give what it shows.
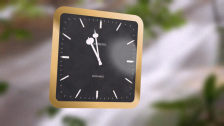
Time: {"hour": 10, "minute": 58}
